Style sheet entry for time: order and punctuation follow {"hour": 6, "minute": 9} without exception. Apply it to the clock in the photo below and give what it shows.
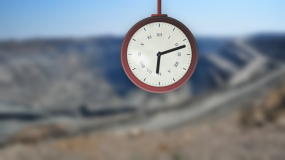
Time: {"hour": 6, "minute": 12}
